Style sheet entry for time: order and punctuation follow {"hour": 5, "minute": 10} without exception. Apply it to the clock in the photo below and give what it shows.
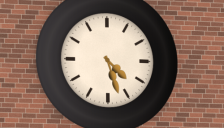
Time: {"hour": 4, "minute": 27}
